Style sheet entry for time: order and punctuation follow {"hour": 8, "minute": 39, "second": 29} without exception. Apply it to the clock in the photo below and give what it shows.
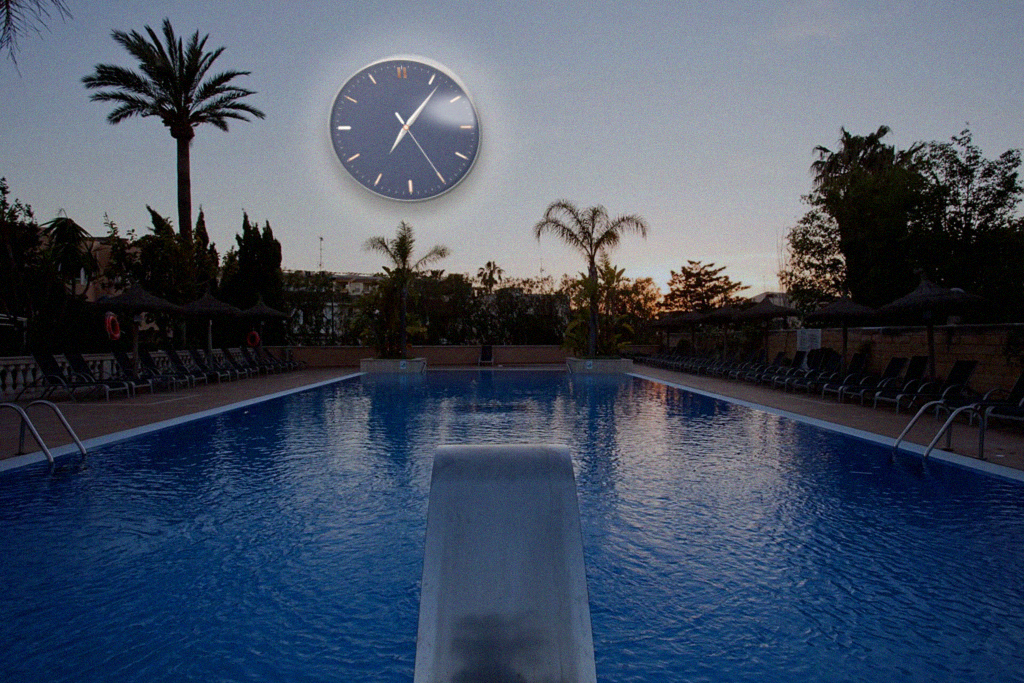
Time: {"hour": 7, "minute": 6, "second": 25}
